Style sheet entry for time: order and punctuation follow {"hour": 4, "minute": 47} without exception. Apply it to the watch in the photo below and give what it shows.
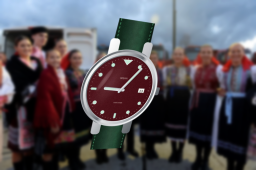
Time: {"hour": 9, "minute": 6}
